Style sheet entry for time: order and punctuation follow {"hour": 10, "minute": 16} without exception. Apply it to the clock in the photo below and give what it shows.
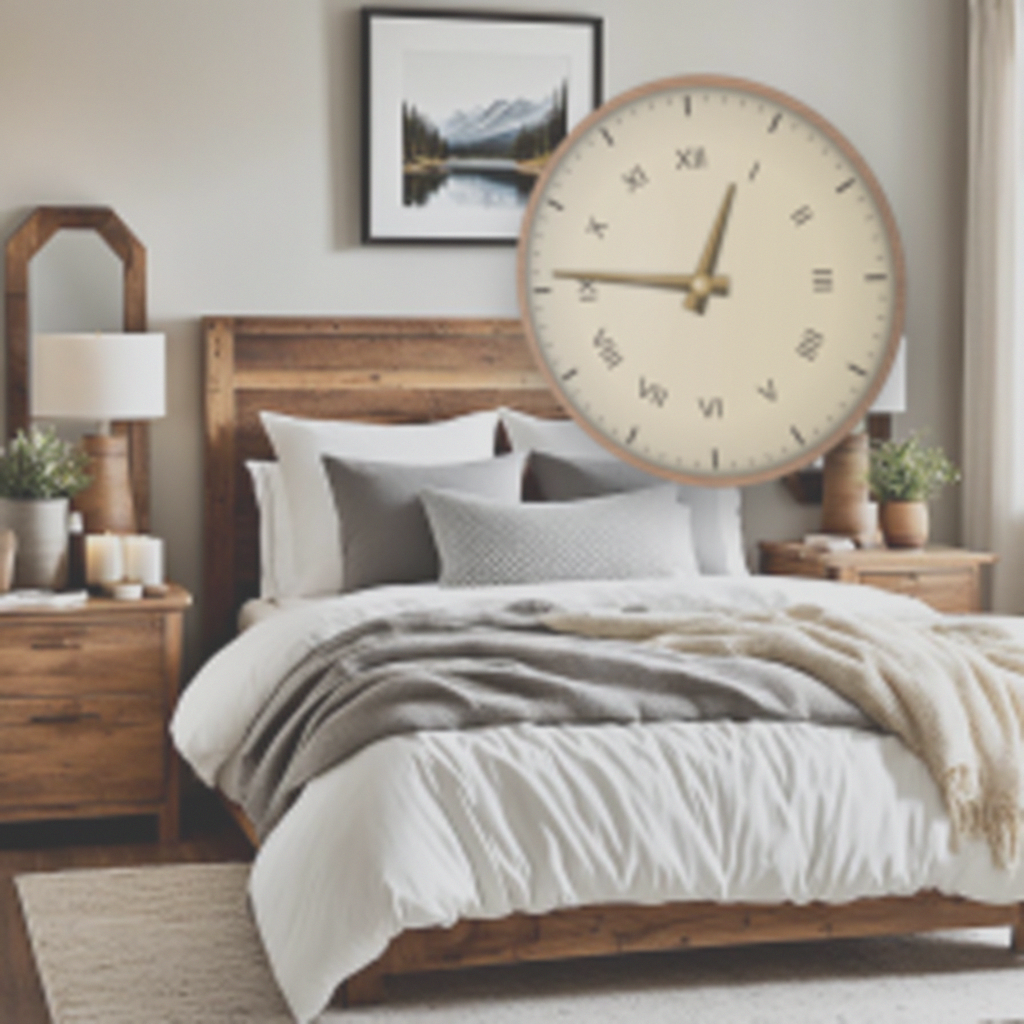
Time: {"hour": 12, "minute": 46}
